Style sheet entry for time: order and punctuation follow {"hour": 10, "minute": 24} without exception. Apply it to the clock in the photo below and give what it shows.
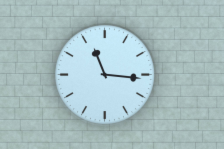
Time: {"hour": 11, "minute": 16}
